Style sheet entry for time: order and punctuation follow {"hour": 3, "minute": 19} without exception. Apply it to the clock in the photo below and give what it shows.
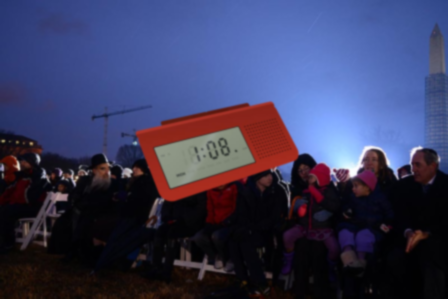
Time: {"hour": 1, "minute": 8}
